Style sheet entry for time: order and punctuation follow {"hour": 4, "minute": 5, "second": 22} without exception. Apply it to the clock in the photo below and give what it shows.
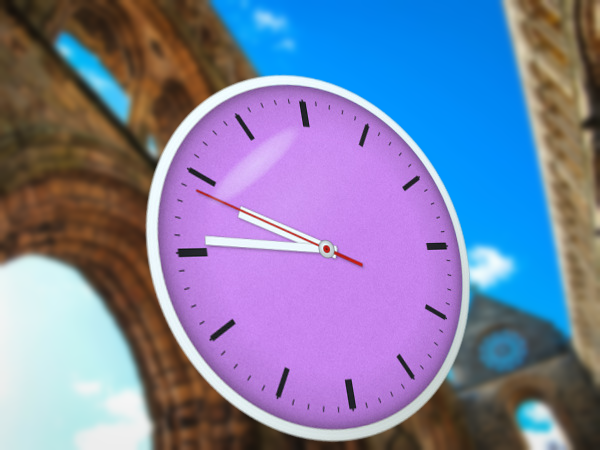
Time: {"hour": 9, "minute": 45, "second": 49}
